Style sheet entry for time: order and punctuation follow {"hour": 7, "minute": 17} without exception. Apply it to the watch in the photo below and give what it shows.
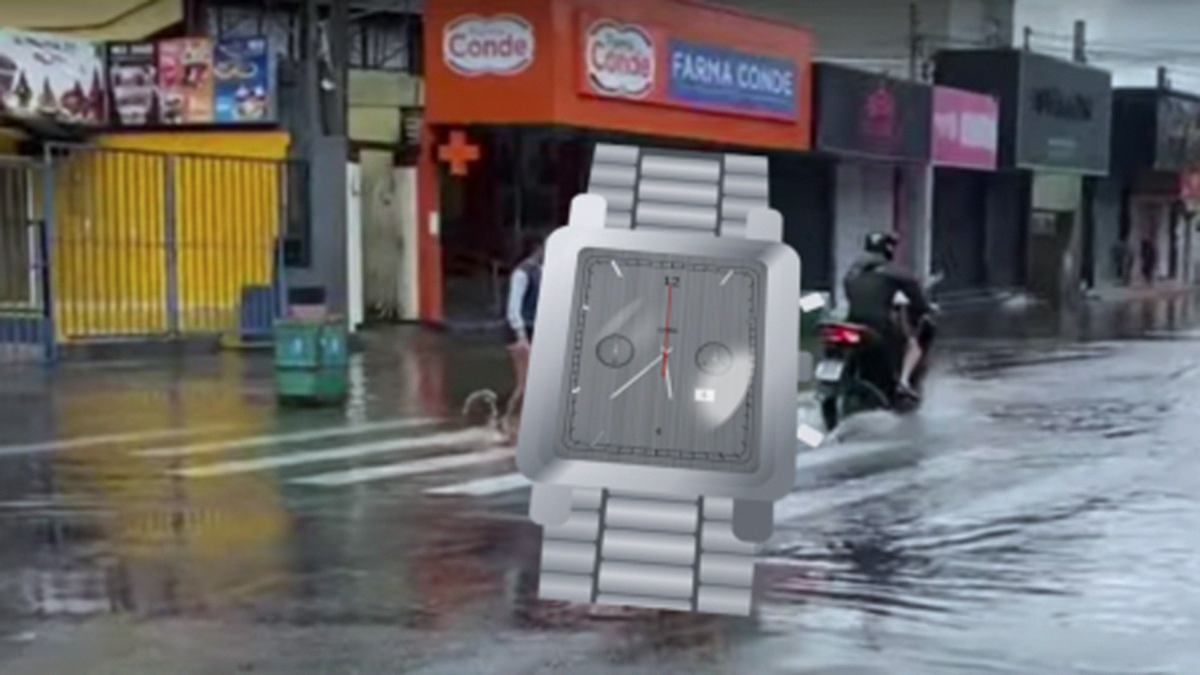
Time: {"hour": 5, "minute": 37}
